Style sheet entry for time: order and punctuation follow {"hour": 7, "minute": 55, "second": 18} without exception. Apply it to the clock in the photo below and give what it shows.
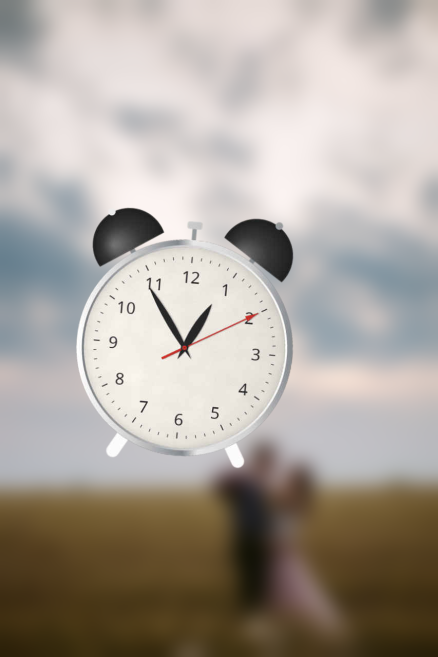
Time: {"hour": 12, "minute": 54, "second": 10}
